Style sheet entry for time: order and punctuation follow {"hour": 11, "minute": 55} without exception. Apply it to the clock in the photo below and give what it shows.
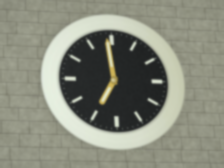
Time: {"hour": 6, "minute": 59}
